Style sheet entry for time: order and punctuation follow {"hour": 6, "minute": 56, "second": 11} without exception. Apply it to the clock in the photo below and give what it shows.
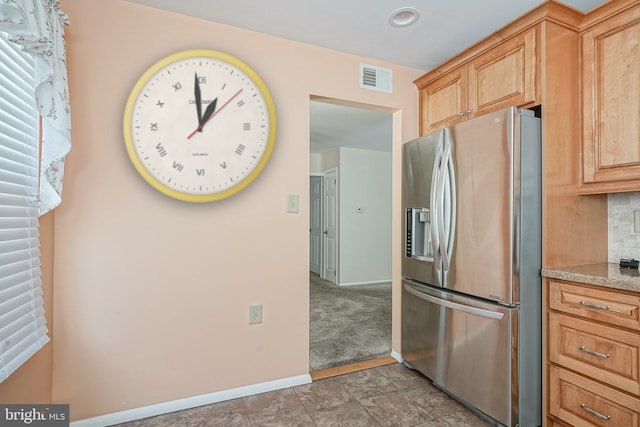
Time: {"hour": 12, "minute": 59, "second": 8}
